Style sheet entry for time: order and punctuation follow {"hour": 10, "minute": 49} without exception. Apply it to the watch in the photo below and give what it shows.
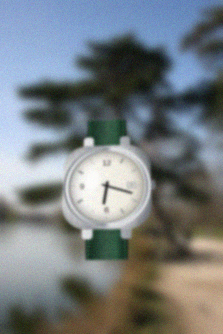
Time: {"hour": 6, "minute": 18}
